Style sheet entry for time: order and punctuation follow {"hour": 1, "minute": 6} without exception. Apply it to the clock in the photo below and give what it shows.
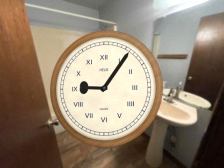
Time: {"hour": 9, "minute": 6}
